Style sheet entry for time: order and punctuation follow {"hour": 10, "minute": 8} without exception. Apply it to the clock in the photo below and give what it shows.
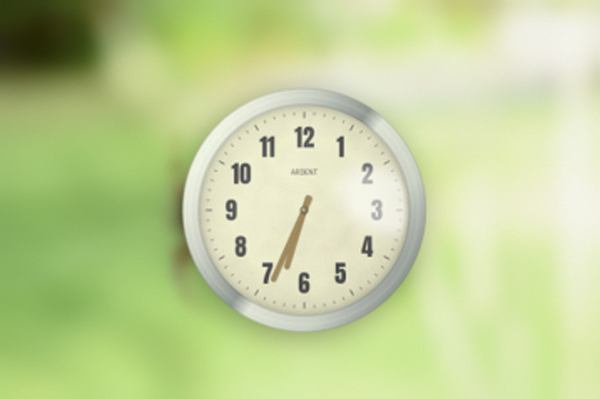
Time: {"hour": 6, "minute": 34}
